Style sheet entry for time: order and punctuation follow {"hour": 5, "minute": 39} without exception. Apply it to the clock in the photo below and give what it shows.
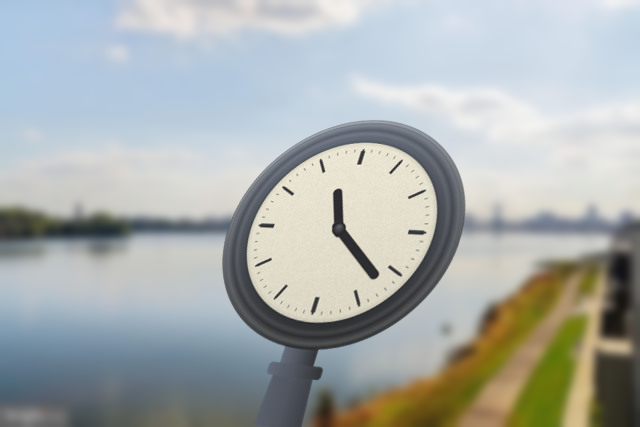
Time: {"hour": 11, "minute": 22}
